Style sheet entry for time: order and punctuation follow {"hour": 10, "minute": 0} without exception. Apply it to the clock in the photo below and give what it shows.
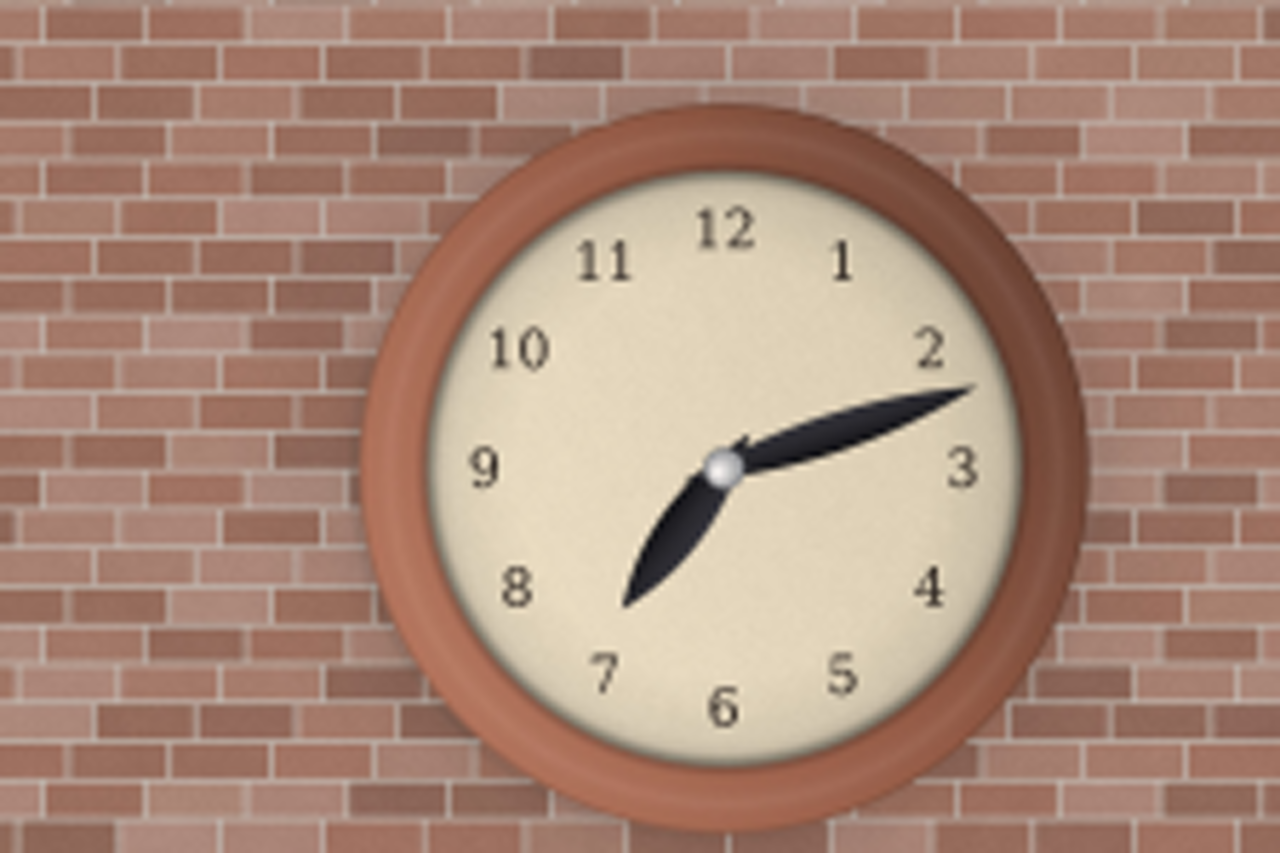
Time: {"hour": 7, "minute": 12}
